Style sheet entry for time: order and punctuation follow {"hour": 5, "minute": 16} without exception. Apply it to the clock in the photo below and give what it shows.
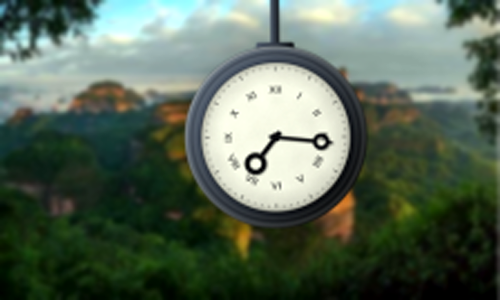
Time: {"hour": 7, "minute": 16}
